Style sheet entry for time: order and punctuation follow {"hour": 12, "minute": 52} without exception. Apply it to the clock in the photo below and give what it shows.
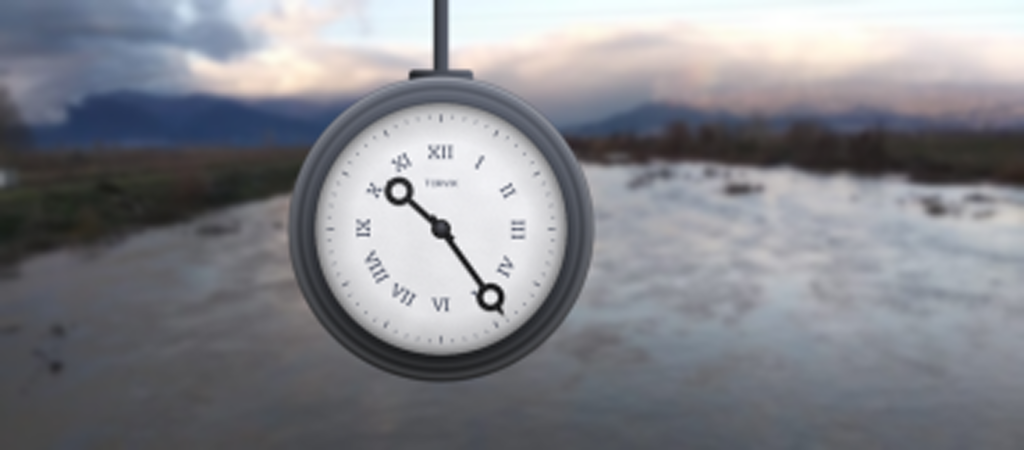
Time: {"hour": 10, "minute": 24}
